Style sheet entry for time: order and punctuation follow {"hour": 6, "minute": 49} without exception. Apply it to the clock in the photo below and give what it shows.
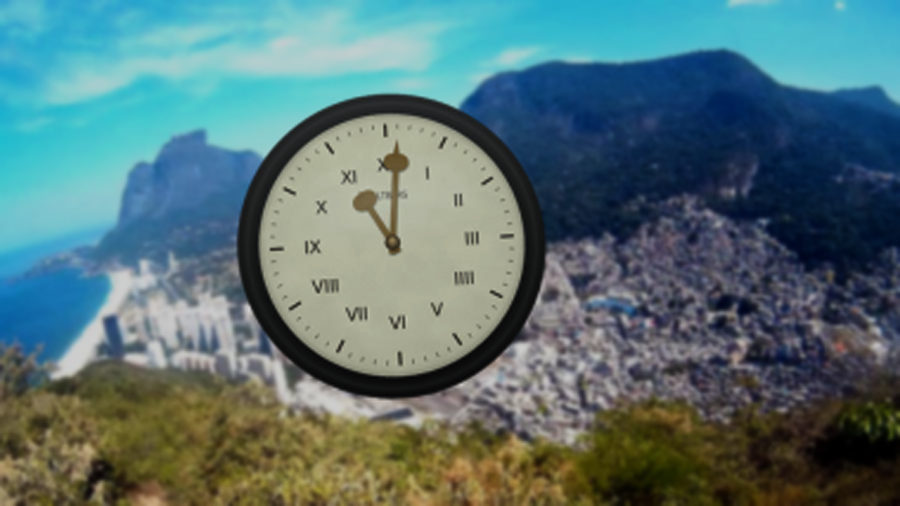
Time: {"hour": 11, "minute": 1}
